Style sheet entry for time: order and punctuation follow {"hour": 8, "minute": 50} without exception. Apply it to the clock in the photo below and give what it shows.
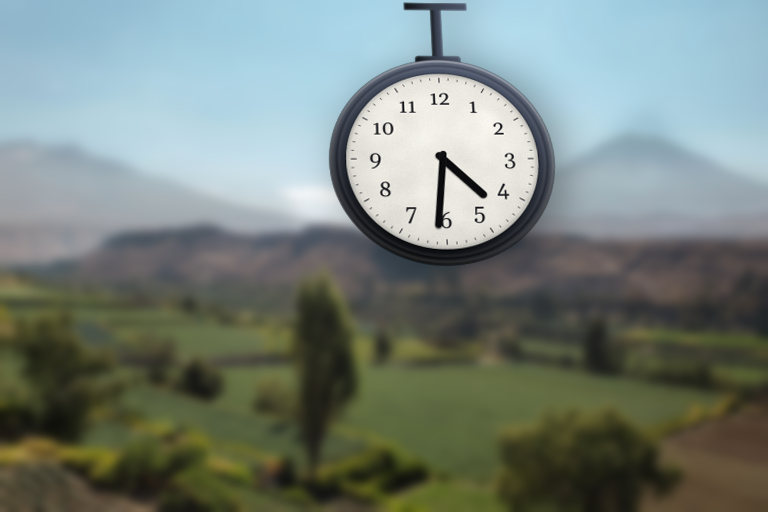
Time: {"hour": 4, "minute": 31}
